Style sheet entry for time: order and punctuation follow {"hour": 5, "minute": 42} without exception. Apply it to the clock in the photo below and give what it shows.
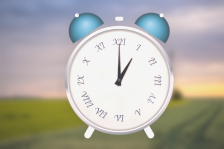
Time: {"hour": 1, "minute": 0}
